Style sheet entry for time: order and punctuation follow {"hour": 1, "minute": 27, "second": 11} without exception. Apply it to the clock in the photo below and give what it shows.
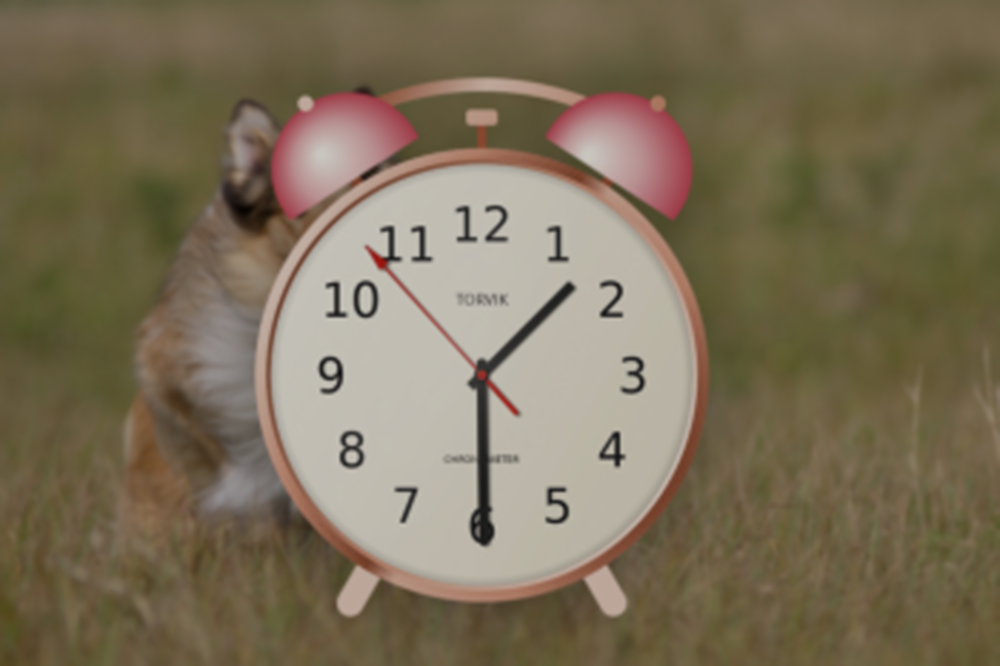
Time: {"hour": 1, "minute": 29, "second": 53}
